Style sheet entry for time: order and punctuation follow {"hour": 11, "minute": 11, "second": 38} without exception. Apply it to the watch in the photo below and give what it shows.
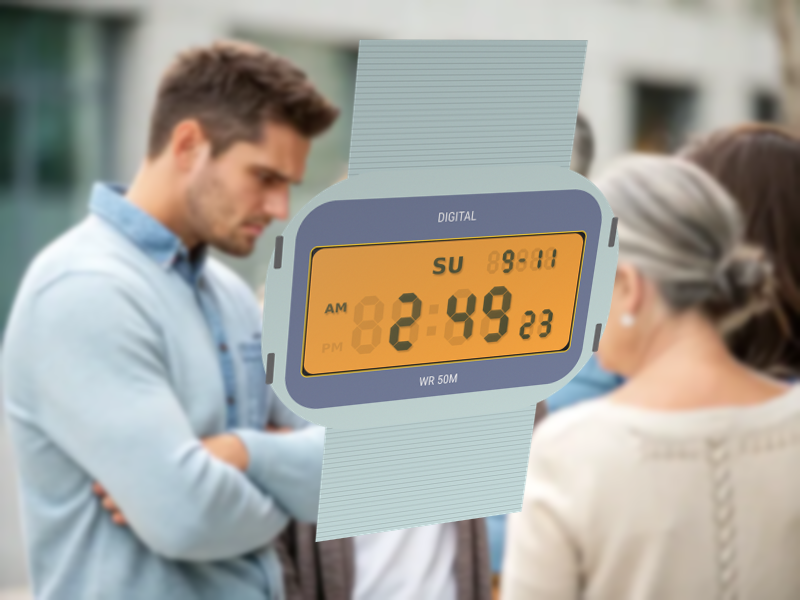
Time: {"hour": 2, "minute": 49, "second": 23}
